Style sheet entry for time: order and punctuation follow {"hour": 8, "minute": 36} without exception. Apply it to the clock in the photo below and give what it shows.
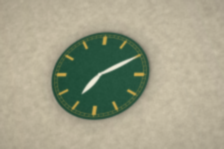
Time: {"hour": 7, "minute": 10}
